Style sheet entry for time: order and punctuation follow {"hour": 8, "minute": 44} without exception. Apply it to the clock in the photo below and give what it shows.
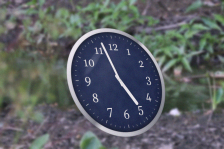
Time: {"hour": 4, "minute": 57}
